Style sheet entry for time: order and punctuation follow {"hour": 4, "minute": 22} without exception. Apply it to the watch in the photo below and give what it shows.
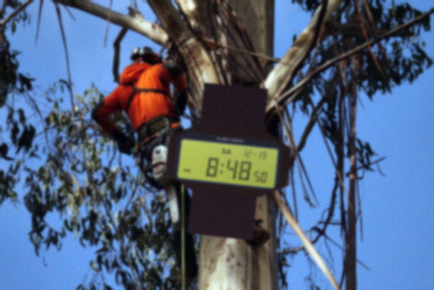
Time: {"hour": 8, "minute": 48}
